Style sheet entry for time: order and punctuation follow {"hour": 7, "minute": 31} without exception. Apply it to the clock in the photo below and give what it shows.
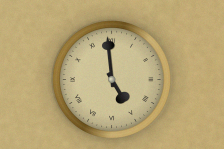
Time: {"hour": 4, "minute": 59}
